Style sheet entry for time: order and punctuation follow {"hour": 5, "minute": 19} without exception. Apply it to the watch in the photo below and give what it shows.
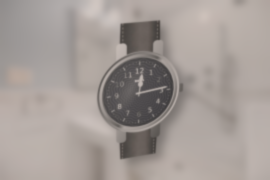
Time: {"hour": 12, "minute": 14}
